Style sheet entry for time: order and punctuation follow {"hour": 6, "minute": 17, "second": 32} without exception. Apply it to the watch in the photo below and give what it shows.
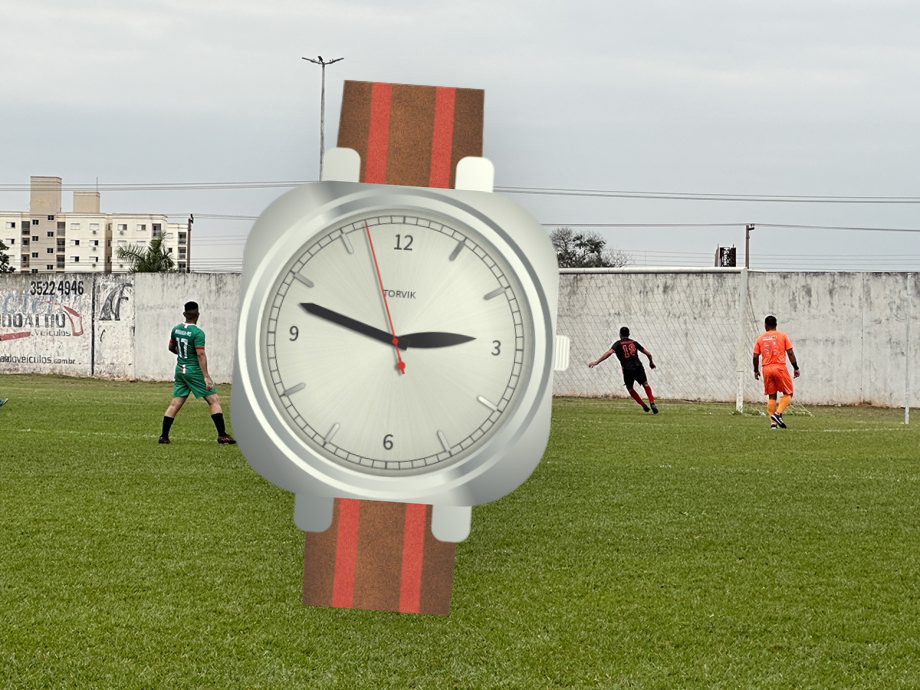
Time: {"hour": 2, "minute": 47, "second": 57}
